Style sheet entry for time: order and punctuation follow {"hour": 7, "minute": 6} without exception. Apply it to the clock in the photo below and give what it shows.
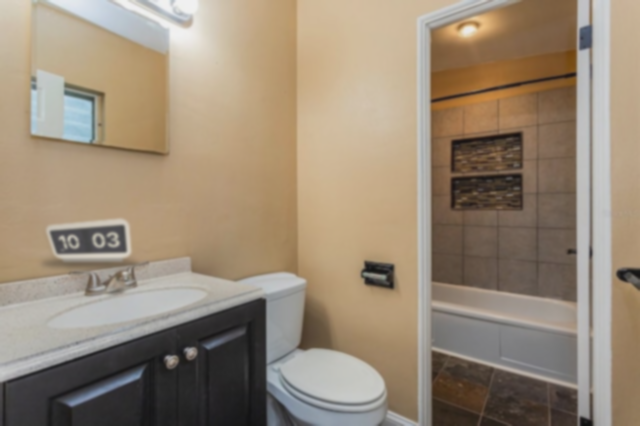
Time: {"hour": 10, "minute": 3}
